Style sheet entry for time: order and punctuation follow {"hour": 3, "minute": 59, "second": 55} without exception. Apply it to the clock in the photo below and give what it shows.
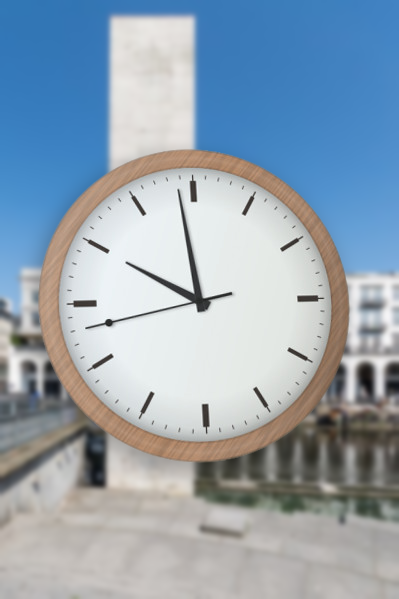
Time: {"hour": 9, "minute": 58, "second": 43}
